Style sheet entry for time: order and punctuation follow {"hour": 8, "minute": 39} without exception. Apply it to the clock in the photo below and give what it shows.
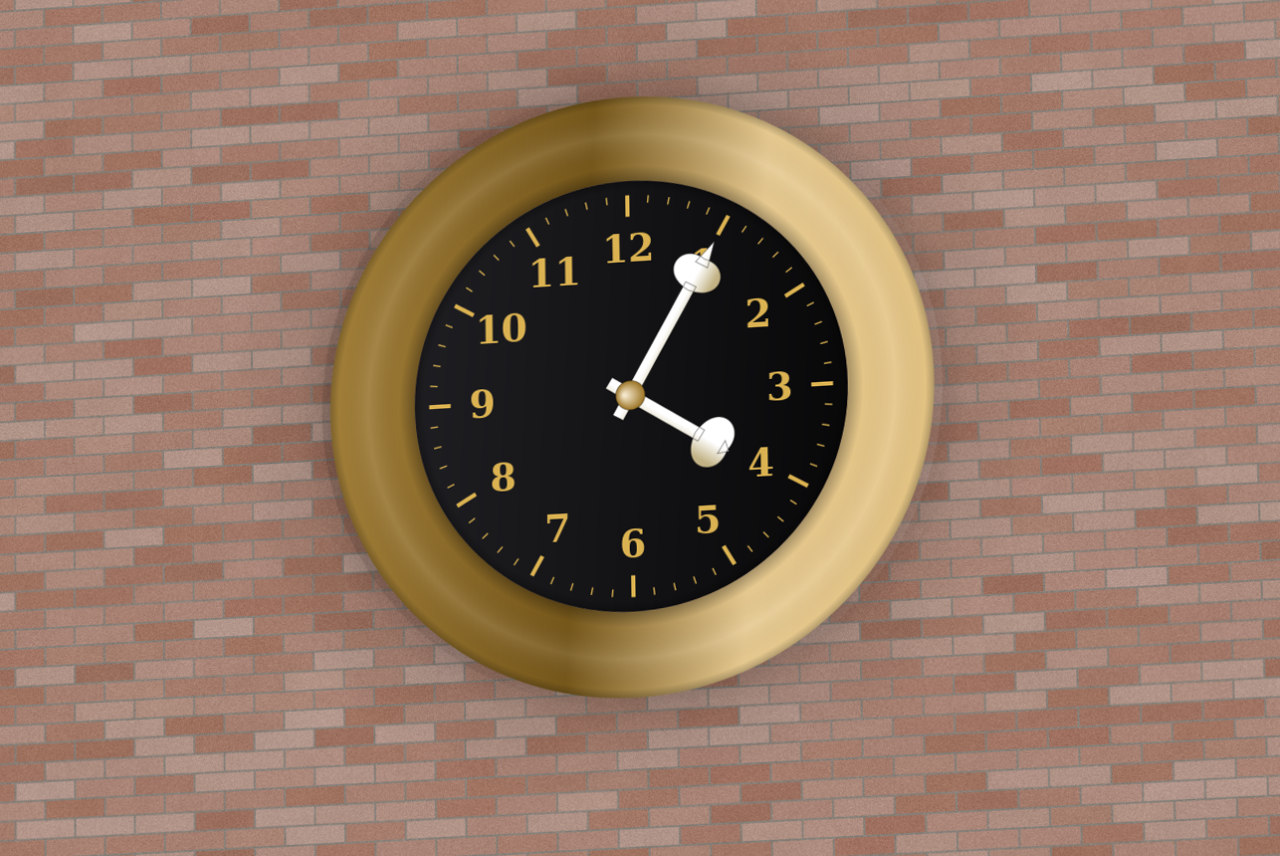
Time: {"hour": 4, "minute": 5}
